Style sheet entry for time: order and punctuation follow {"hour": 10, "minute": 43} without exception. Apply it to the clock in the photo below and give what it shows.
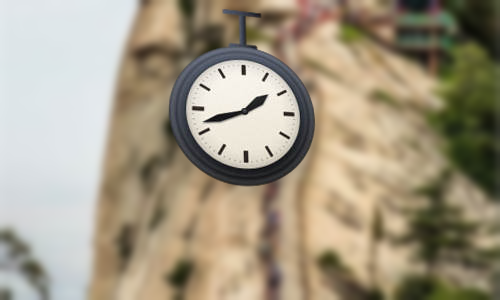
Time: {"hour": 1, "minute": 42}
